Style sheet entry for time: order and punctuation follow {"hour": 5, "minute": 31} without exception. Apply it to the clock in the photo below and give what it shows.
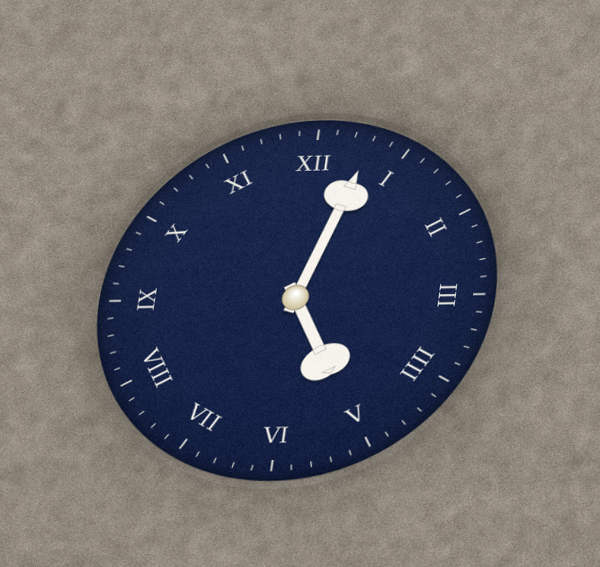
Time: {"hour": 5, "minute": 3}
